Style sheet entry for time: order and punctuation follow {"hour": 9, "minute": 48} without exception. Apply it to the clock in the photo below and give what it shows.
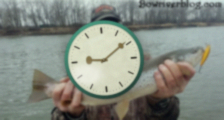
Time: {"hour": 9, "minute": 9}
